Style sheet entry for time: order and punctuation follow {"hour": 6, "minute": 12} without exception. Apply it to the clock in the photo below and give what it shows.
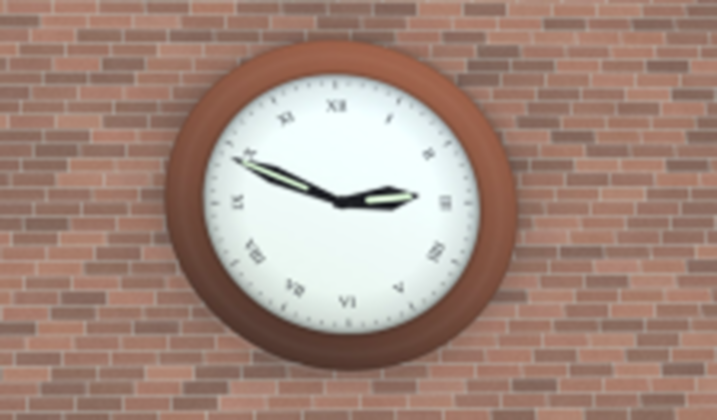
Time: {"hour": 2, "minute": 49}
